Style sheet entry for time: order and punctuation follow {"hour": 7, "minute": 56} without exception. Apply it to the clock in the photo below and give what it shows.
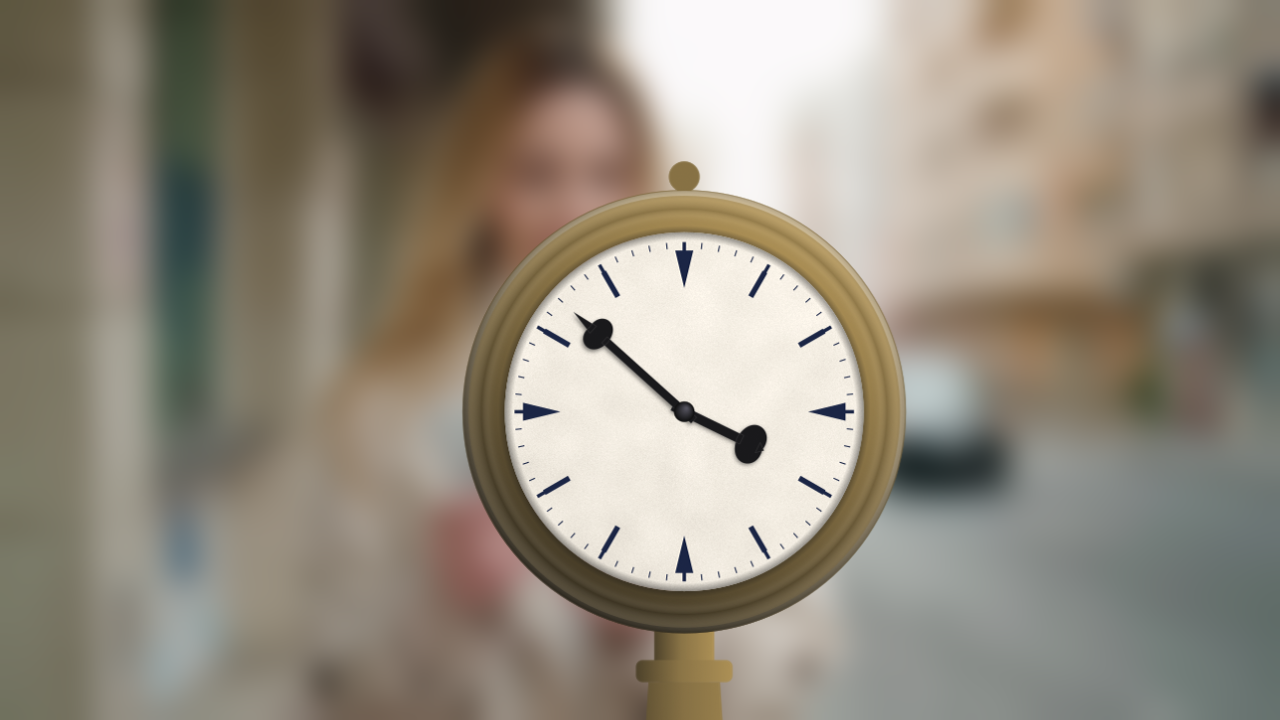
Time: {"hour": 3, "minute": 52}
